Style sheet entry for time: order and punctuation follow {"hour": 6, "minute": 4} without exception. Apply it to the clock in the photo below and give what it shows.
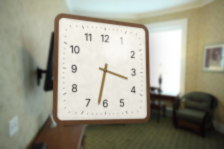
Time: {"hour": 3, "minute": 32}
